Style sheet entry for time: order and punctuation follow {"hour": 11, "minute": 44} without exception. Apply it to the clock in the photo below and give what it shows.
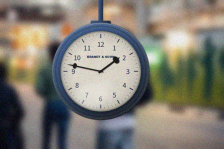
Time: {"hour": 1, "minute": 47}
